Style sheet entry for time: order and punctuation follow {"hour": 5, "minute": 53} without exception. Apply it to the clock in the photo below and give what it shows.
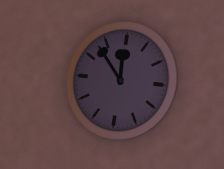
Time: {"hour": 11, "minute": 53}
